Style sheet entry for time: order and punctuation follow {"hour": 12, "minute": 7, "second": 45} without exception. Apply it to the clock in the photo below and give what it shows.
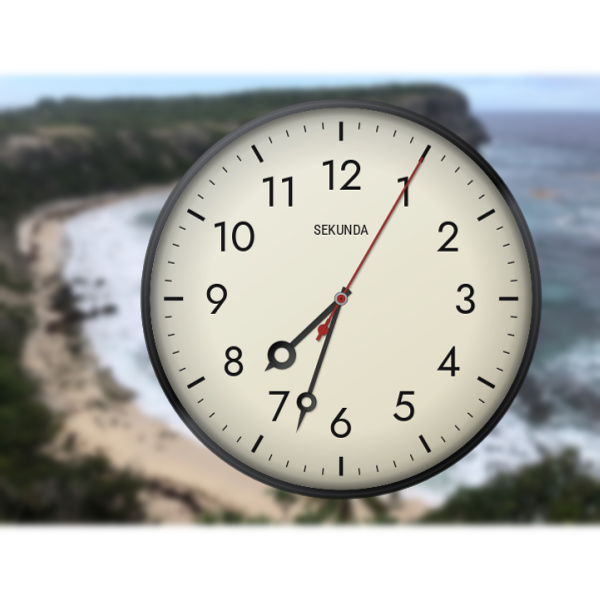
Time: {"hour": 7, "minute": 33, "second": 5}
